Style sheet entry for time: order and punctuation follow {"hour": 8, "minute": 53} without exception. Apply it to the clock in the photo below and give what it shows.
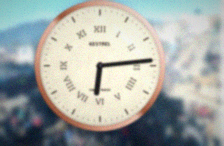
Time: {"hour": 6, "minute": 14}
